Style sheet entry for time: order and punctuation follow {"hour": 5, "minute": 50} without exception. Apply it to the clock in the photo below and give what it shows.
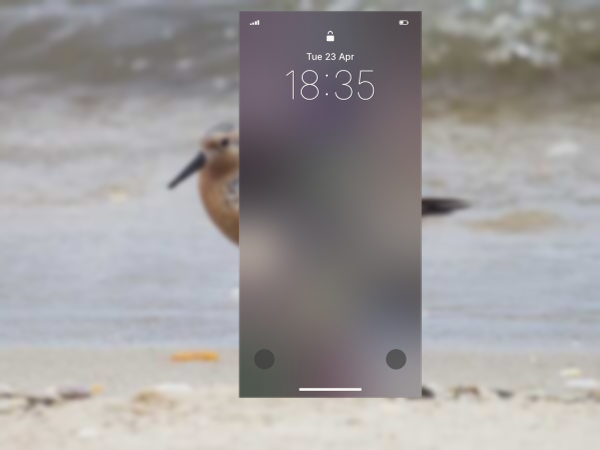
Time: {"hour": 18, "minute": 35}
